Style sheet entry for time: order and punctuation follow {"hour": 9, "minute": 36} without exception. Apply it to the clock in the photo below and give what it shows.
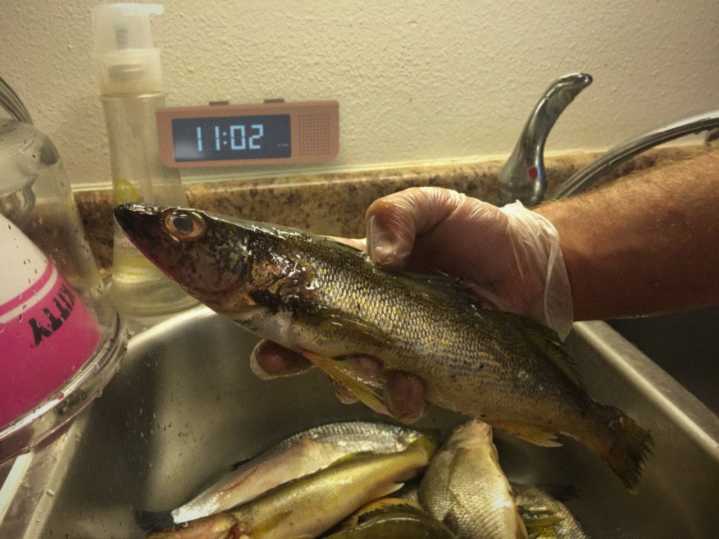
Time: {"hour": 11, "minute": 2}
